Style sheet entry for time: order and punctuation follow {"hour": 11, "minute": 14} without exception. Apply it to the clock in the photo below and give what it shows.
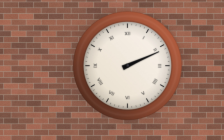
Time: {"hour": 2, "minute": 11}
